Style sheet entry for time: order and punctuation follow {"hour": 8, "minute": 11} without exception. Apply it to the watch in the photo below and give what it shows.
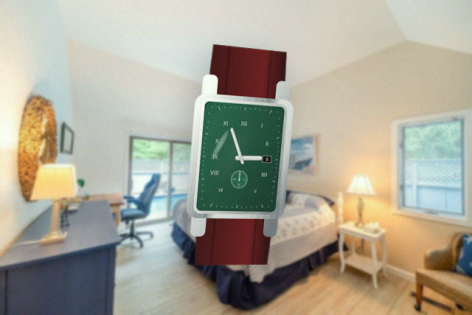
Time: {"hour": 2, "minute": 56}
